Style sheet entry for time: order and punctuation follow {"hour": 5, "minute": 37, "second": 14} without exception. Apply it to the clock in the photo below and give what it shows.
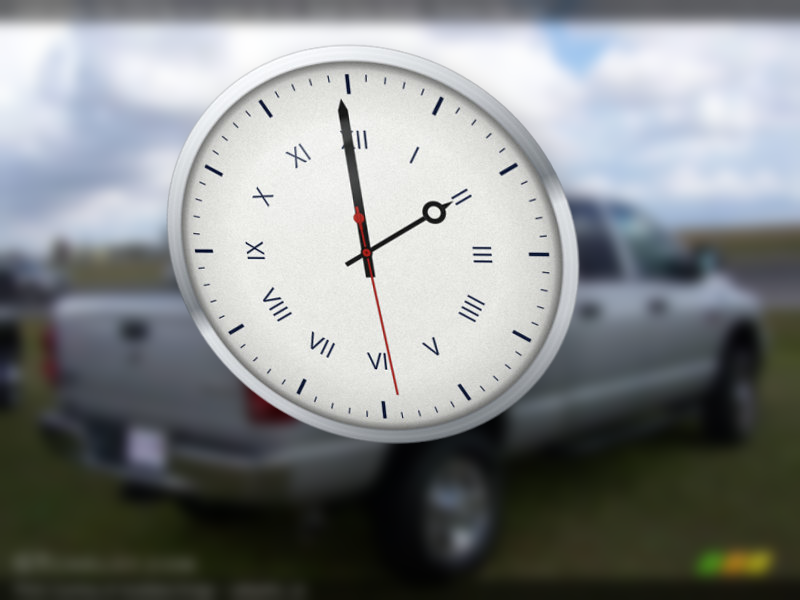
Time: {"hour": 1, "minute": 59, "second": 29}
